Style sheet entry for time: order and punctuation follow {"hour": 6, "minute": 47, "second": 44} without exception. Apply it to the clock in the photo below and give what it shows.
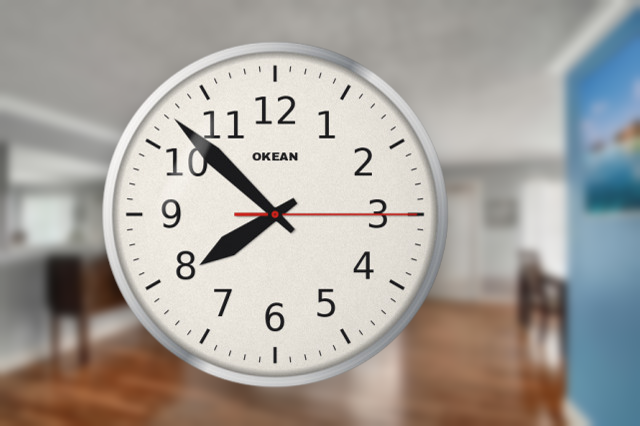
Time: {"hour": 7, "minute": 52, "second": 15}
